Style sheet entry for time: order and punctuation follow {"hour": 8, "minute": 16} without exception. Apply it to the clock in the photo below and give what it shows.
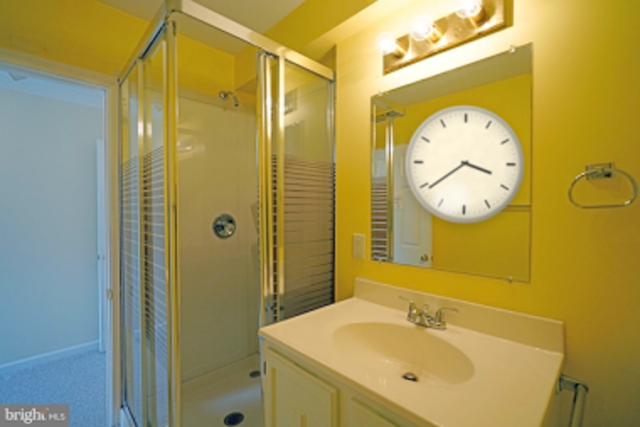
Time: {"hour": 3, "minute": 39}
